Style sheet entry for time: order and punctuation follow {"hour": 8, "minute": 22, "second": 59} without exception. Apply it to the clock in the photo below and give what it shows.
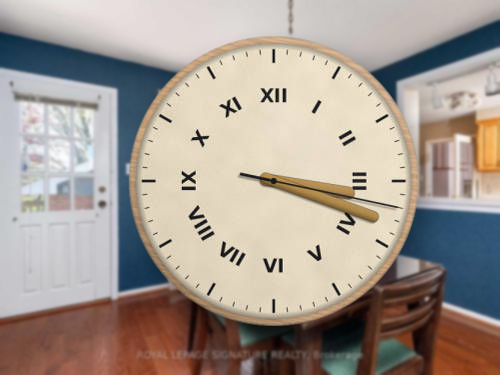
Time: {"hour": 3, "minute": 18, "second": 17}
